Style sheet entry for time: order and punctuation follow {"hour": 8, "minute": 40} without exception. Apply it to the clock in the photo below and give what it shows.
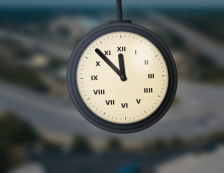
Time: {"hour": 11, "minute": 53}
